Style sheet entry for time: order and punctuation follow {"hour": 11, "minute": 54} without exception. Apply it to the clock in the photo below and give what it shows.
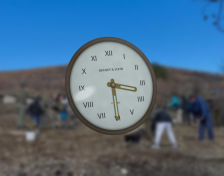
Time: {"hour": 3, "minute": 30}
